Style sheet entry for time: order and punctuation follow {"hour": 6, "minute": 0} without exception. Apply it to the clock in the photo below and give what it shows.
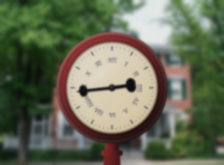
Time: {"hour": 2, "minute": 44}
